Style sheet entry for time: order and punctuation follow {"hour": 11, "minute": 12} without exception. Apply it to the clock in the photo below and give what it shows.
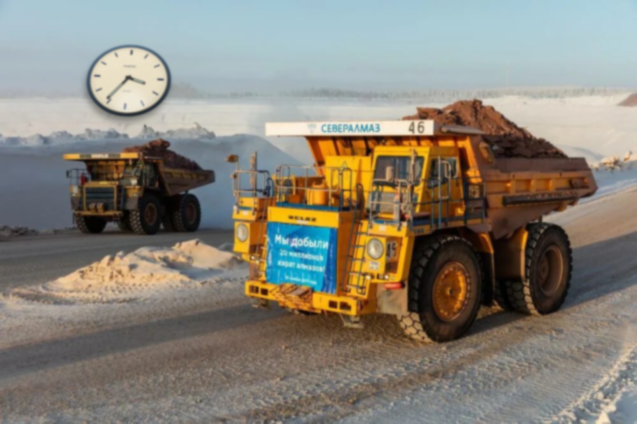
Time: {"hour": 3, "minute": 36}
